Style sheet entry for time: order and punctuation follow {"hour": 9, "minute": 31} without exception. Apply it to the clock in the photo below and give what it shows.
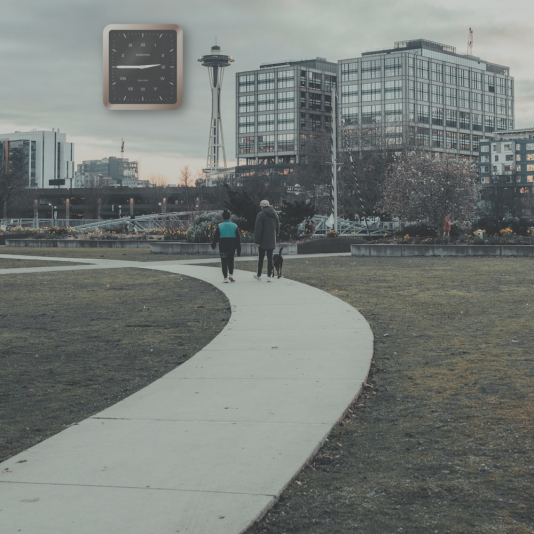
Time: {"hour": 2, "minute": 45}
